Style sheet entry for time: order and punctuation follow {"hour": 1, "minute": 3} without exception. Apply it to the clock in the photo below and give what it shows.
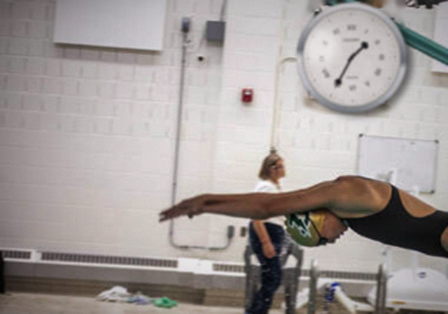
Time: {"hour": 1, "minute": 35}
